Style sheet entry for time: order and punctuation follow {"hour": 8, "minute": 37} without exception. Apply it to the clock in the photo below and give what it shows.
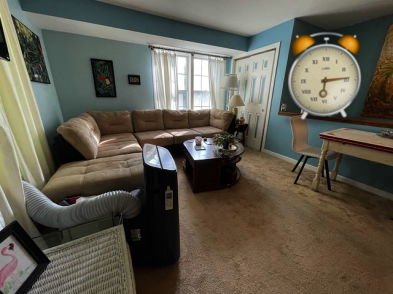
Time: {"hour": 6, "minute": 14}
